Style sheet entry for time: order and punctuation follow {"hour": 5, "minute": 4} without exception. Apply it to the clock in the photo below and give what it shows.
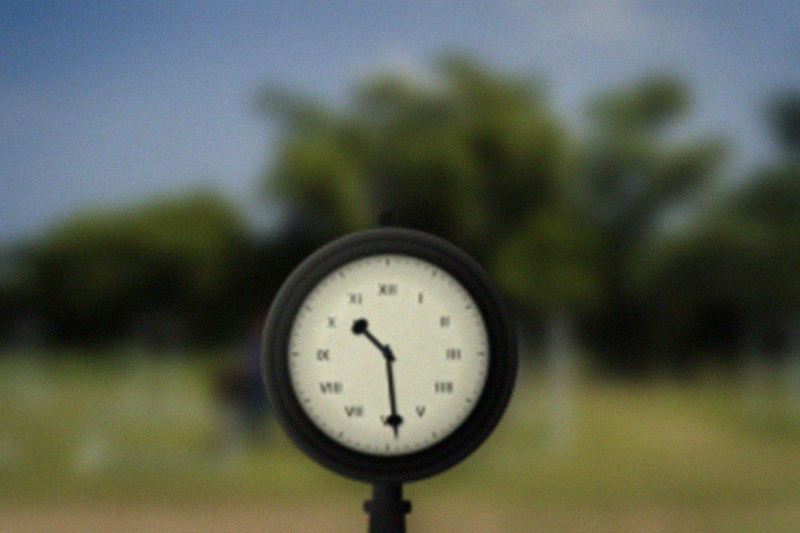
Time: {"hour": 10, "minute": 29}
